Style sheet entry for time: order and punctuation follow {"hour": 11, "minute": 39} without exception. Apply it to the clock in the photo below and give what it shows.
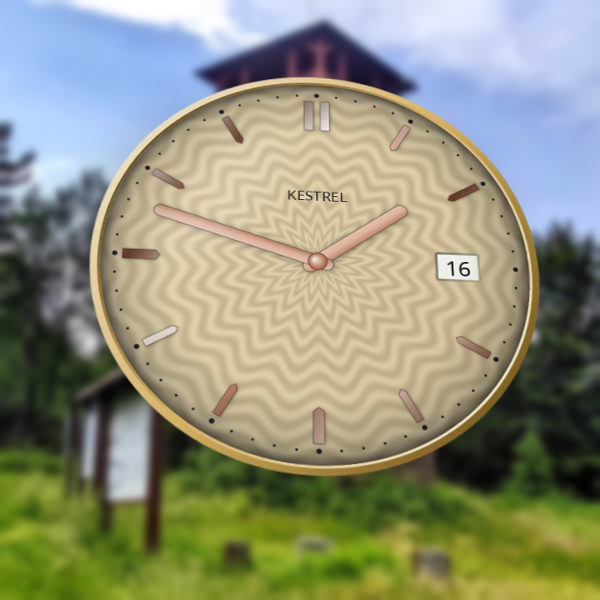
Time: {"hour": 1, "minute": 48}
